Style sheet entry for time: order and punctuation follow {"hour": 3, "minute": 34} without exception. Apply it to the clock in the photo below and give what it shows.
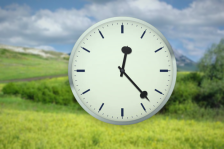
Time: {"hour": 12, "minute": 23}
